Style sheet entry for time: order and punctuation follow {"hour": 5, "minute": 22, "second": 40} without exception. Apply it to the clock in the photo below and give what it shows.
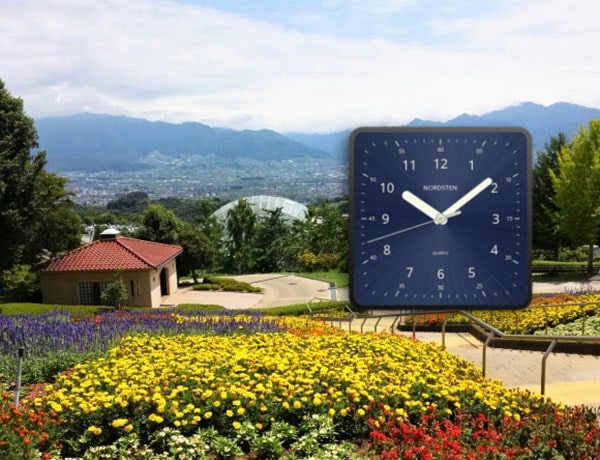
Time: {"hour": 10, "minute": 8, "second": 42}
